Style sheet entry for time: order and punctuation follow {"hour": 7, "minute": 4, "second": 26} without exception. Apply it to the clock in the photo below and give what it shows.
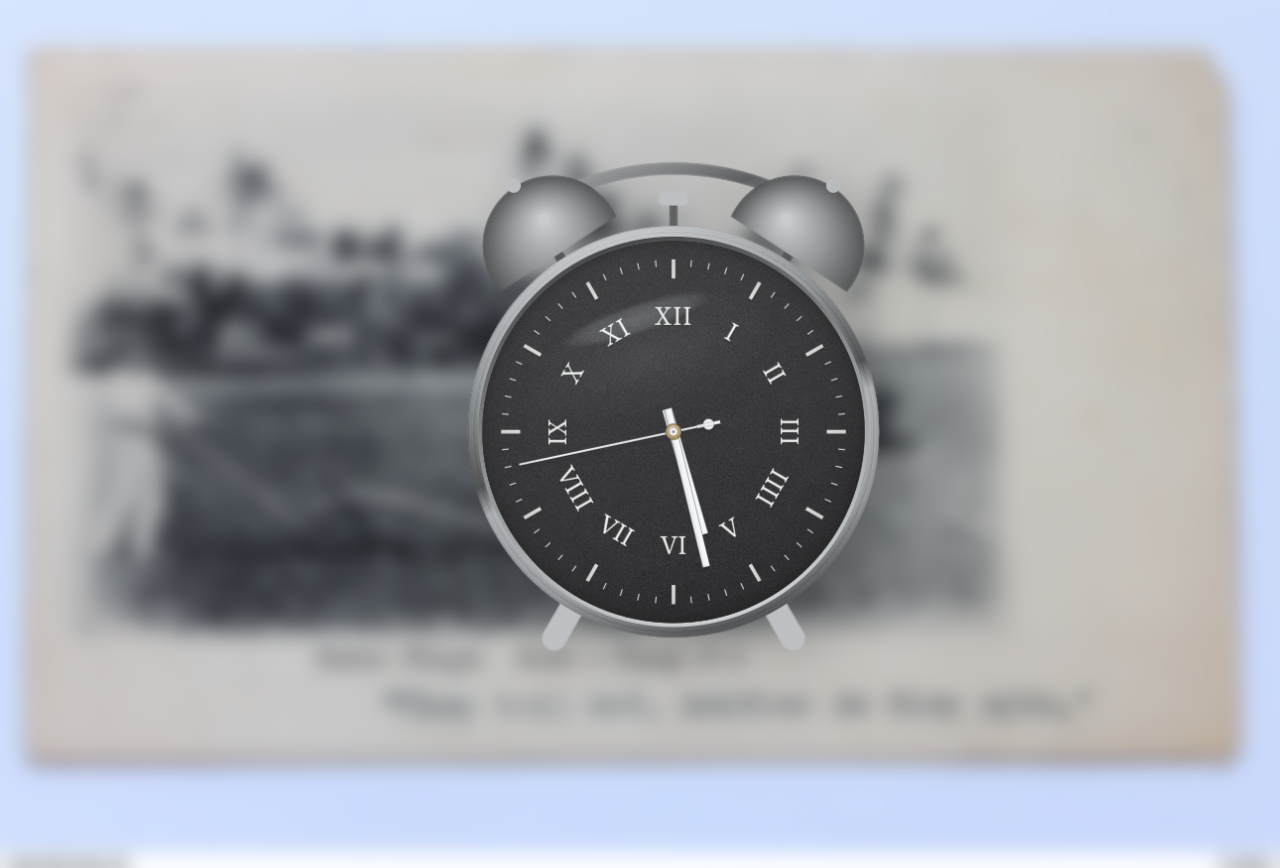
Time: {"hour": 5, "minute": 27, "second": 43}
